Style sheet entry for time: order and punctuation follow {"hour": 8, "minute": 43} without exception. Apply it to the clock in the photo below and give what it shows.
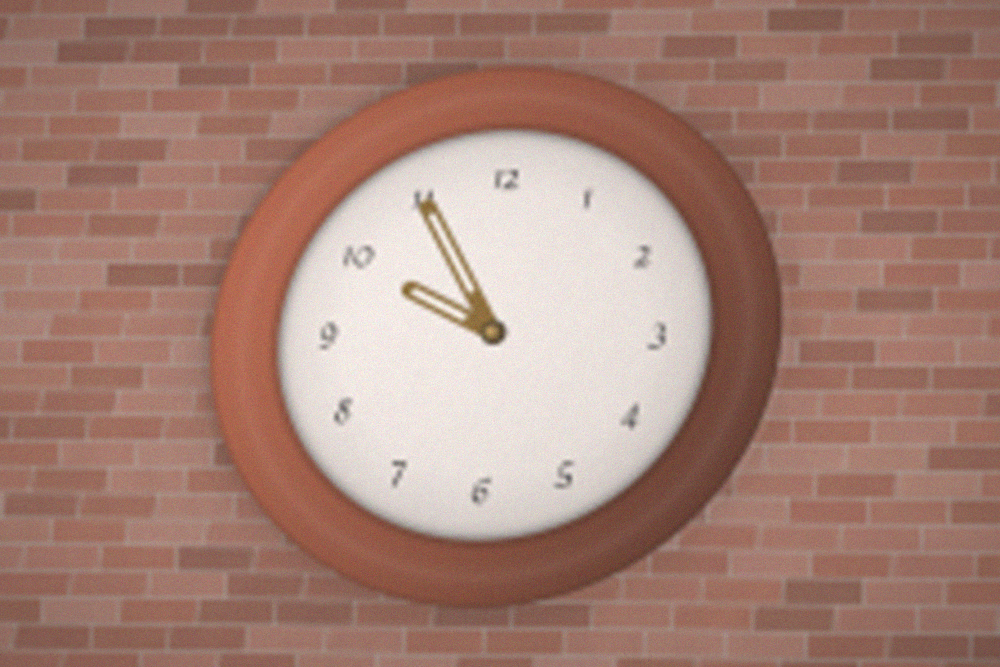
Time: {"hour": 9, "minute": 55}
